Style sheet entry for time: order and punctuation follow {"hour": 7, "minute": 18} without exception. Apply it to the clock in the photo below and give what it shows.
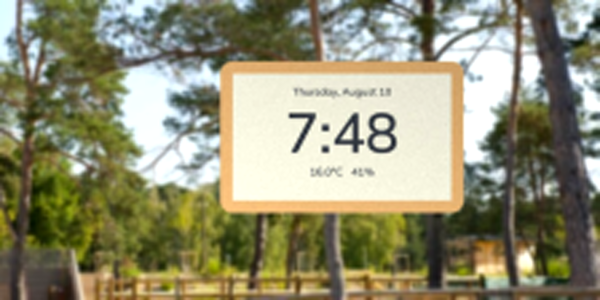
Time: {"hour": 7, "minute": 48}
